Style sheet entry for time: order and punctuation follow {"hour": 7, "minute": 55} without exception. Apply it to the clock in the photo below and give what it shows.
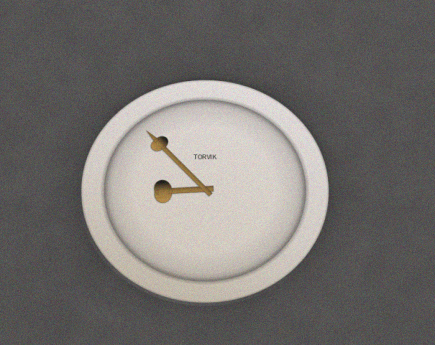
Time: {"hour": 8, "minute": 53}
